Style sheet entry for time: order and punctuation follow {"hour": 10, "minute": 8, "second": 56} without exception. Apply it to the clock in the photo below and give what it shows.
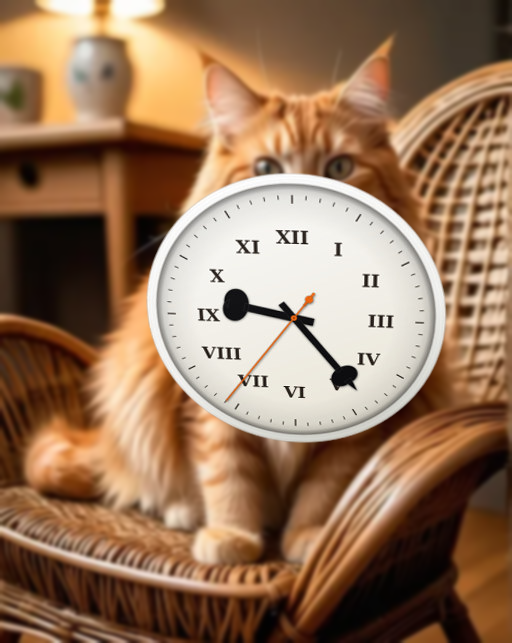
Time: {"hour": 9, "minute": 23, "second": 36}
